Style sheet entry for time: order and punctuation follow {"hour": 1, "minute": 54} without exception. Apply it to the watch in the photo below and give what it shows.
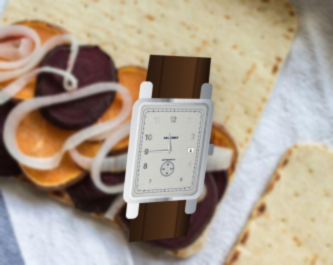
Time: {"hour": 11, "minute": 45}
